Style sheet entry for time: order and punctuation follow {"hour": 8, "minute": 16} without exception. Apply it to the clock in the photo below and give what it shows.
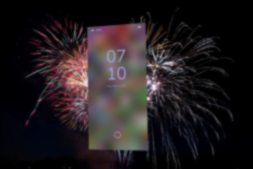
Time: {"hour": 7, "minute": 10}
